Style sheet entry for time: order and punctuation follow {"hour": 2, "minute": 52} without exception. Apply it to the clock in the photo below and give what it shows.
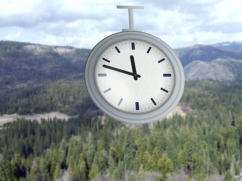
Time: {"hour": 11, "minute": 48}
